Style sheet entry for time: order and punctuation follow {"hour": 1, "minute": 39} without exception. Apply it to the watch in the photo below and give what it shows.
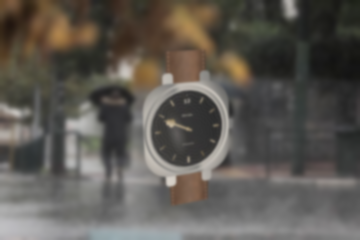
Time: {"hour": 9, "minute": 49}
